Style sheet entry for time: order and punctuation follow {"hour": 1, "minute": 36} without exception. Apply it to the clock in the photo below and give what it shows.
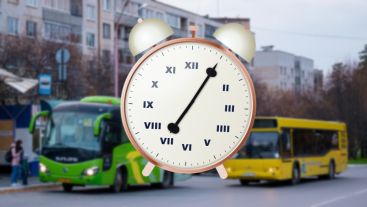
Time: {"hour": 7, "minute": 5}
